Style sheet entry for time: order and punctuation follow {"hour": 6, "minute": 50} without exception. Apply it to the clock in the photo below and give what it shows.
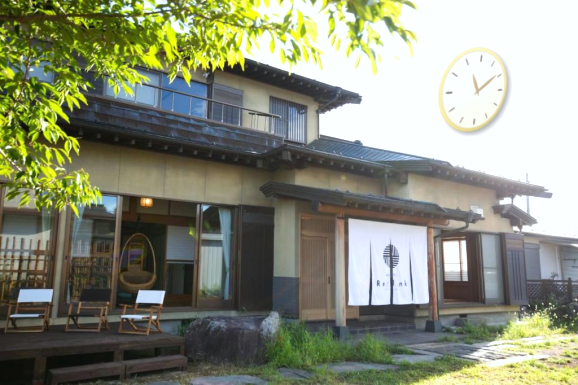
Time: {"hour": 11, "minute": 9}
